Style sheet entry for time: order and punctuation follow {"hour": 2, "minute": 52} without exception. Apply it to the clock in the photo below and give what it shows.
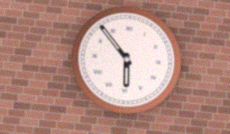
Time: {"hour": 5, "minute": 53}
